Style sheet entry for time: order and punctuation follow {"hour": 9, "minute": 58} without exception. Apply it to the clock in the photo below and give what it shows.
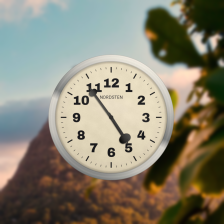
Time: {"hour": 4, "minute": 54}
